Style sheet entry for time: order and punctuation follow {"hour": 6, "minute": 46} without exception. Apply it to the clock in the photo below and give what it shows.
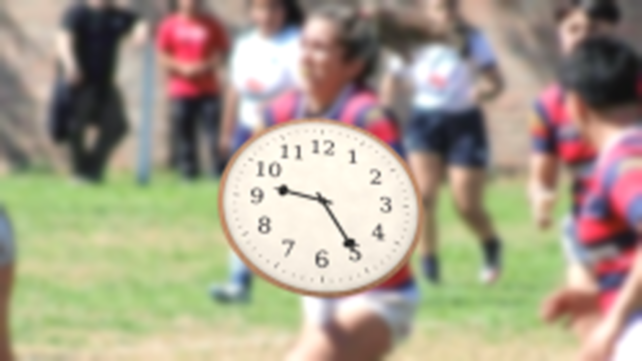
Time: {"hour": 9, "minute": 25}
